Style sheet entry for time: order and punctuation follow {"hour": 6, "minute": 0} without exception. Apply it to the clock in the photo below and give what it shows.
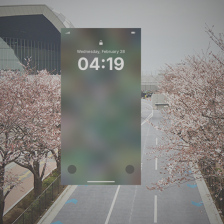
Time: {"hour": 4, "minute": 19}
